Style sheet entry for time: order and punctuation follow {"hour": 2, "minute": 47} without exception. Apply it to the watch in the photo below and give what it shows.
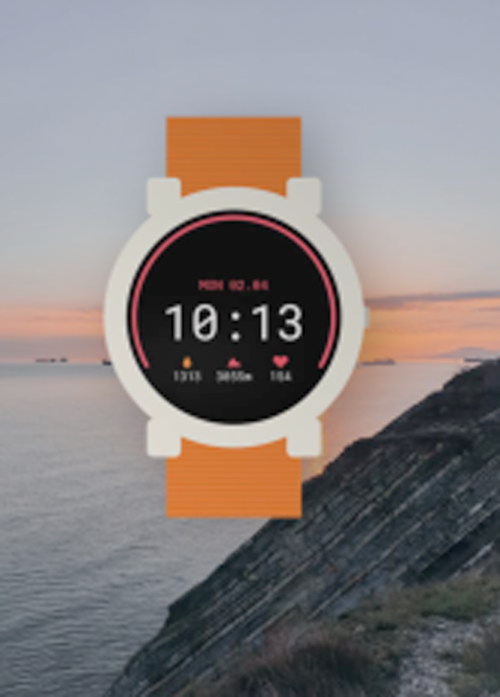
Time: {"hour": 10, "minute": 13}
